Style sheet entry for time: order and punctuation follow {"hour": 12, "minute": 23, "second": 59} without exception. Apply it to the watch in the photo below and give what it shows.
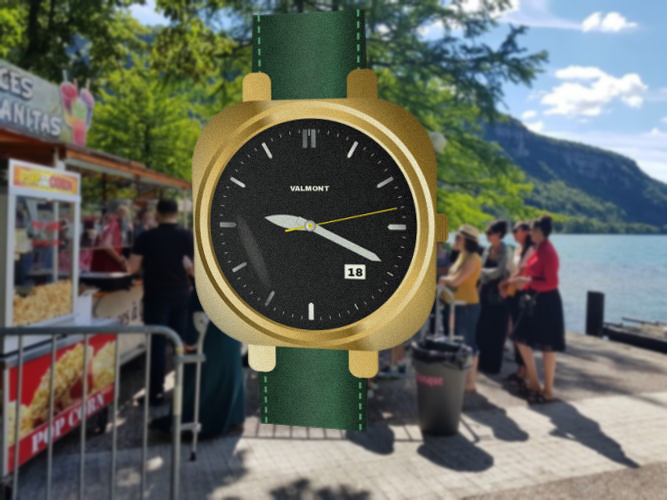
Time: {"hour": 9, "minute": 19, "second": 13}
